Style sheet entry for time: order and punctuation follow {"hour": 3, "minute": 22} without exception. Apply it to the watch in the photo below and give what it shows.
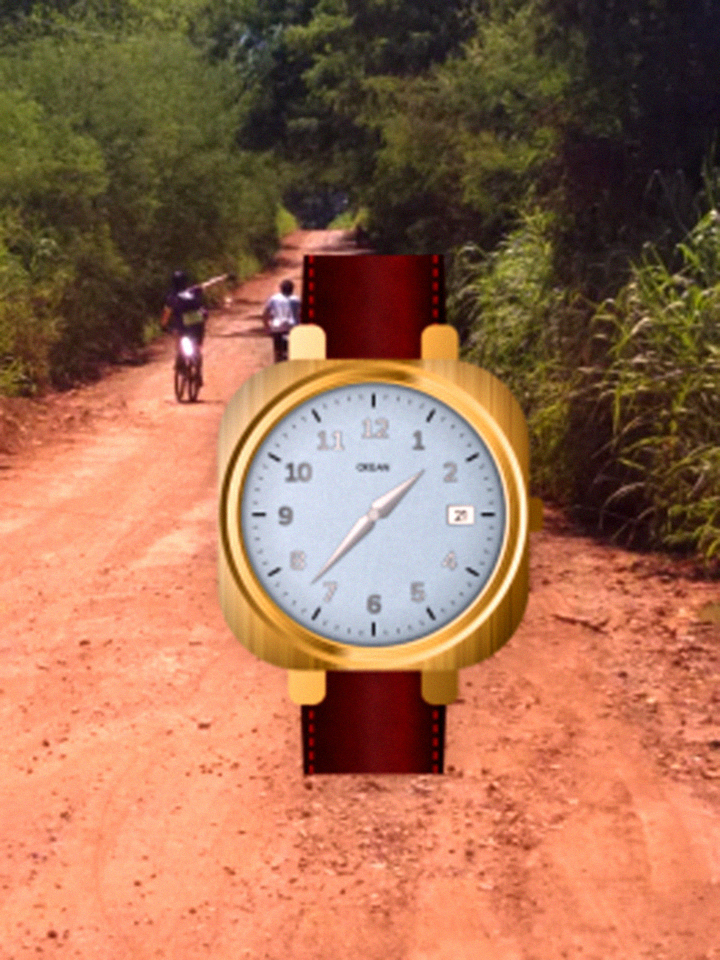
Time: {"hour": 1, "minute": 37}
